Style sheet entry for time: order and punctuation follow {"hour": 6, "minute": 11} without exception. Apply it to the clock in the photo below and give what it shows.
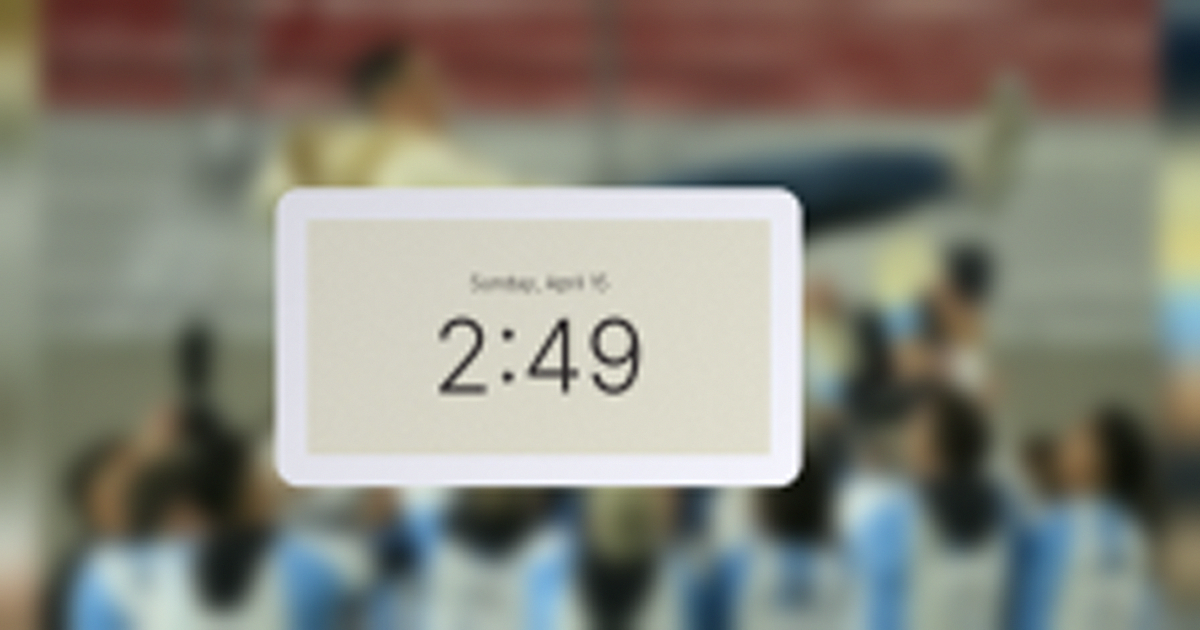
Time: {"hour": 2, "minute": 49}
